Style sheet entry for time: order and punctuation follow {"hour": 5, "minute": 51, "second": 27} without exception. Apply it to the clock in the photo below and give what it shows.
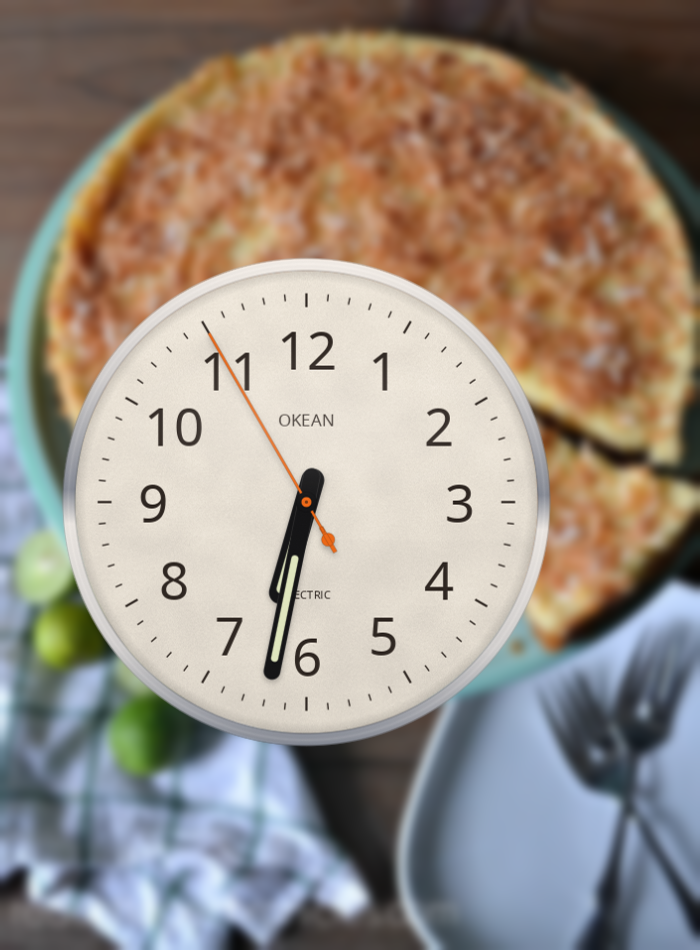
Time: {"hour": 6, "minute": 31, "second": 55}
